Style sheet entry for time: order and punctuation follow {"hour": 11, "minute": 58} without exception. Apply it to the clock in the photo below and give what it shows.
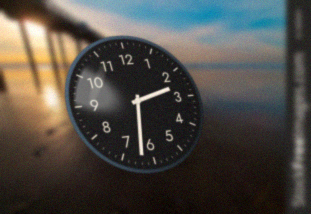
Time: {"hour": 2, "minute": 32}
